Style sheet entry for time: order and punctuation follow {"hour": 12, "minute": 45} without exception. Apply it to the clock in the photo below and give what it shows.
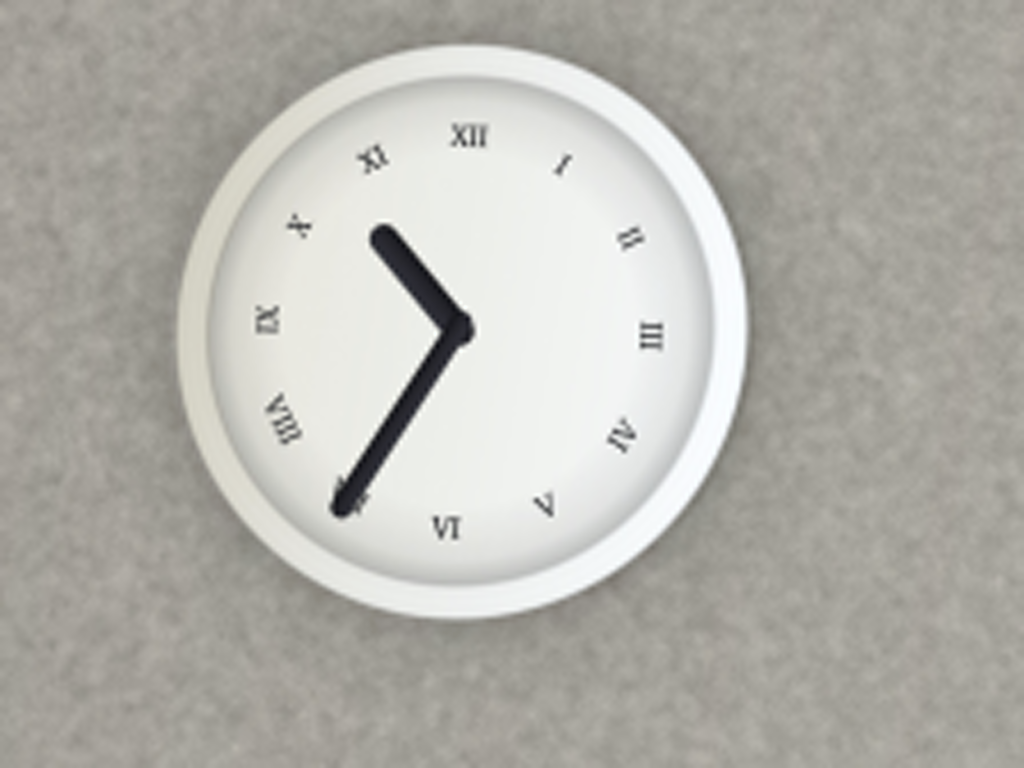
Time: {"hour": 10, "minute": 35}
